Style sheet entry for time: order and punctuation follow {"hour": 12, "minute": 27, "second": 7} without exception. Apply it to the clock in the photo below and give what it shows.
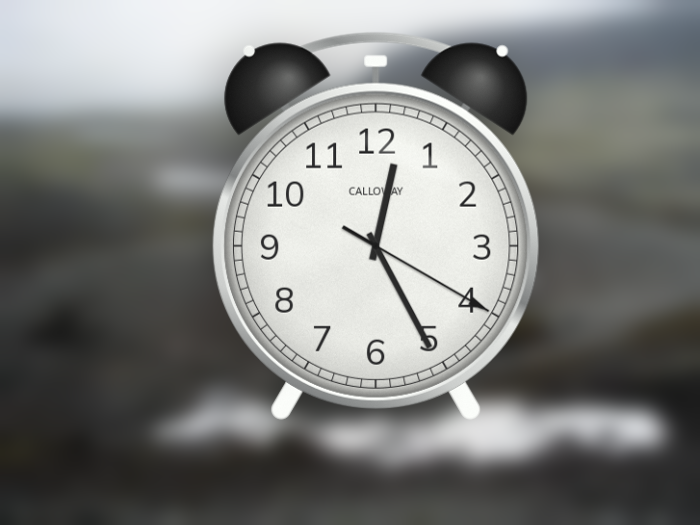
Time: {"hour": 12, "minute": 25, "second": 20}
